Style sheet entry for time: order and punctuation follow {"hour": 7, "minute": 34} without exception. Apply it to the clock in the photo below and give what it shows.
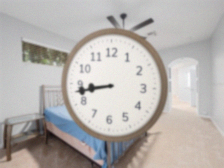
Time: {"hour": 8, "minute": 43}
